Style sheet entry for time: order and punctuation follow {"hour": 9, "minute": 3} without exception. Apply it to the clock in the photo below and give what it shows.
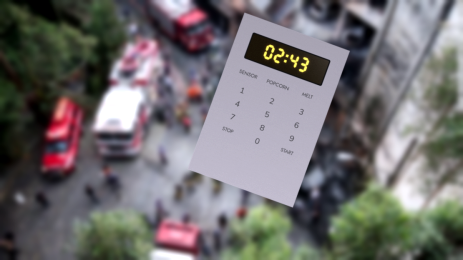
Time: {"hour": 2, "minute": 43}
